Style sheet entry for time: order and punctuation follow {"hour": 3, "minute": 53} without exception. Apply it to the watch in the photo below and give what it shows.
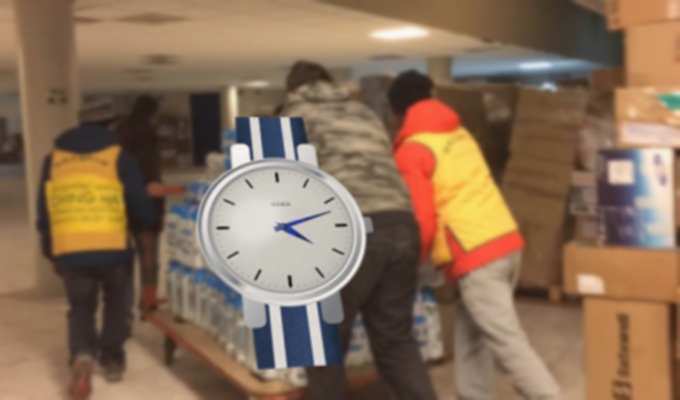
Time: {"hour": 4, "minute": 12}
